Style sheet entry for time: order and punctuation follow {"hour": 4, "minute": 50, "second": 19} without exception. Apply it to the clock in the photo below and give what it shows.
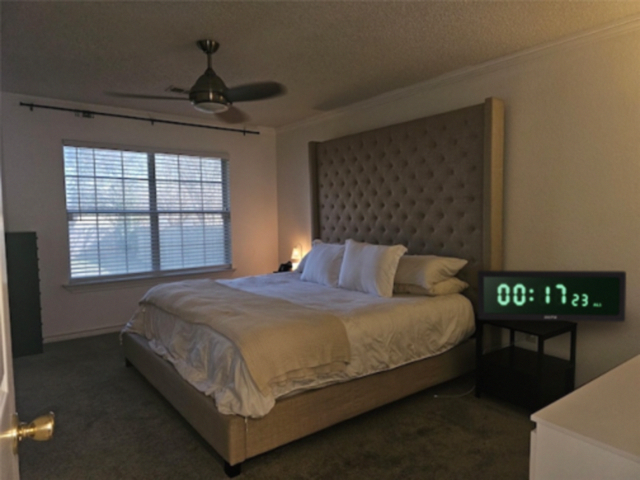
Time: {"hour": 0, "minute": 17, "second": 23}
